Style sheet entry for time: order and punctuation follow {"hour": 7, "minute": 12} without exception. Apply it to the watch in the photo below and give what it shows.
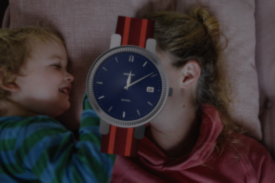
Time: {"hour": 12, "minute": 9}
